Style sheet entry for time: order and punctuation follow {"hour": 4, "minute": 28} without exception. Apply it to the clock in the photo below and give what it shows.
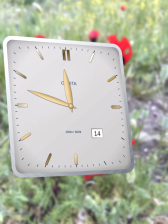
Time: {"hour": 11, "minute": 48}
